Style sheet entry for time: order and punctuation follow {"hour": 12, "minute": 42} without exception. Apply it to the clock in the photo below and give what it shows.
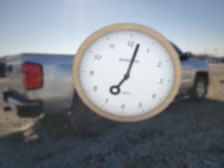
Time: {"hour": 7, "minute": 2}
